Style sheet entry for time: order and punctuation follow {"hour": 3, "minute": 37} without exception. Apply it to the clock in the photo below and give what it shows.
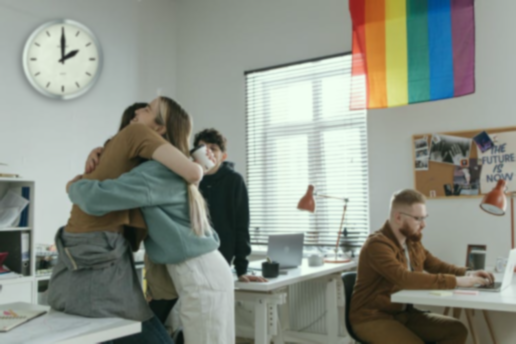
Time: {"hour": 2, "minute": 0}
